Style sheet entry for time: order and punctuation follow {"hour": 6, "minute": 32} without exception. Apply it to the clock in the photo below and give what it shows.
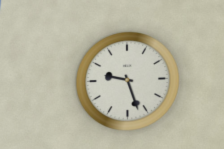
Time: {"hour": 9, "minute": 27}
